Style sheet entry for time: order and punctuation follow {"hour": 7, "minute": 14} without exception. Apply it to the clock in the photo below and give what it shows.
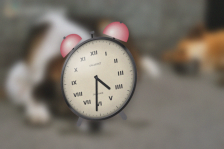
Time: {"hour": 4, "minute": 31}
